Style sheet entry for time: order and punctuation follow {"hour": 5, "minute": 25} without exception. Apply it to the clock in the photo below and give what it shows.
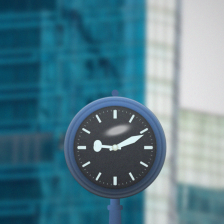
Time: {"hour": 9, "minute": 11}
